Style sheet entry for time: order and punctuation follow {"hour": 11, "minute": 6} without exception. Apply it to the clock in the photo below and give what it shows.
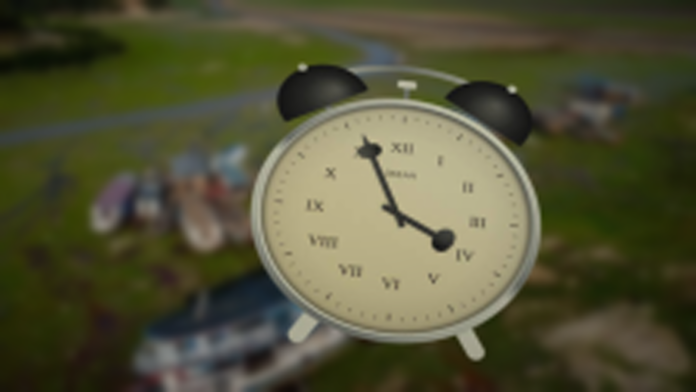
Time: {"hour": 3, "minute": 56}
